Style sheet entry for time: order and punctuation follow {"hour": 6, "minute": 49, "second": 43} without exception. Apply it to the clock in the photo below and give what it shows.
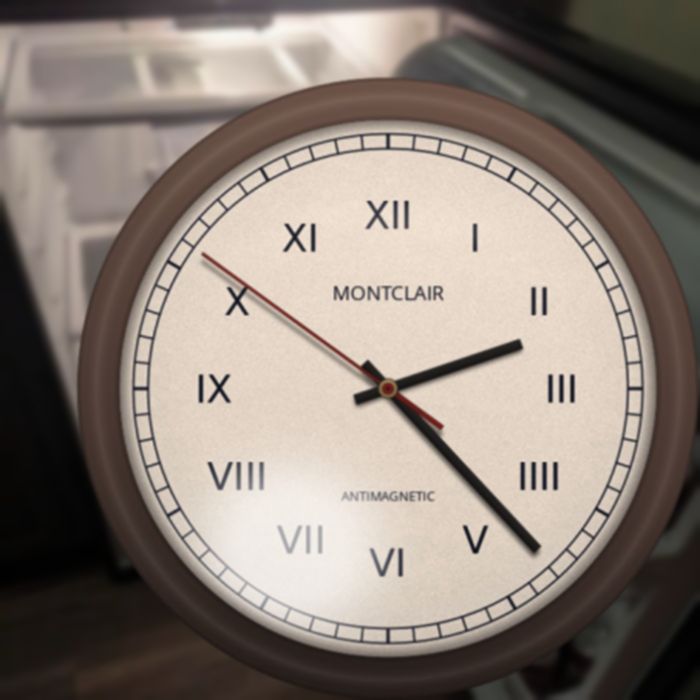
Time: {"hour": 2, "minute": 22, "second": 51}
